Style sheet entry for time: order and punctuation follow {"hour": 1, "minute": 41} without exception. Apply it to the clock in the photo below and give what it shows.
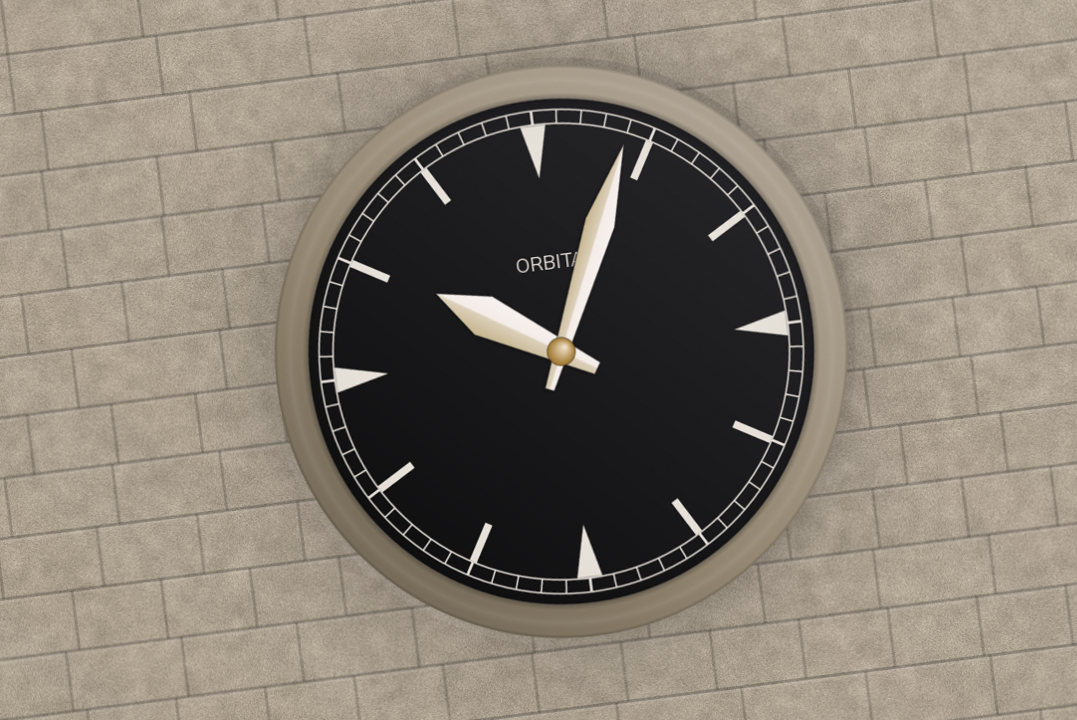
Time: {"hour": 10, "minute": 4}
